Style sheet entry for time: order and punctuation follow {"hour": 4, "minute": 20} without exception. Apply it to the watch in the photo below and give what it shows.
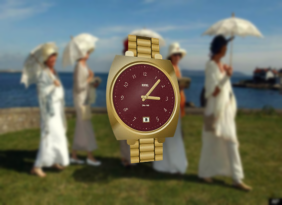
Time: {"hour": 3, "minute": 7}
